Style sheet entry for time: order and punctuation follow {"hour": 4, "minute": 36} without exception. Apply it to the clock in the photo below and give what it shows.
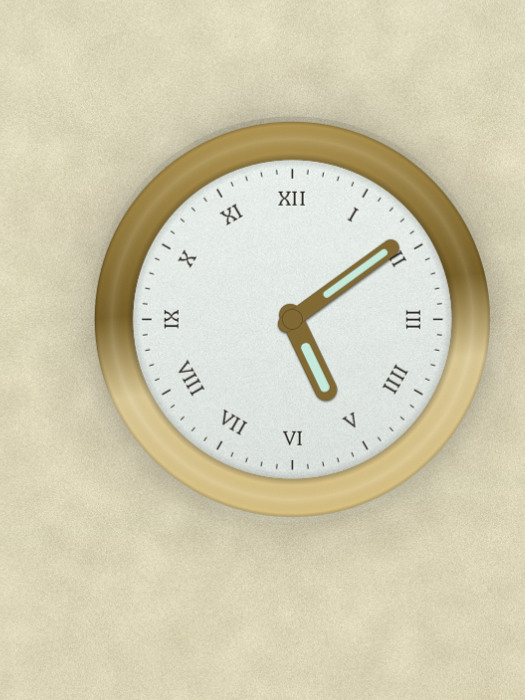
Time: {"hour": 5, "minute": 9}
